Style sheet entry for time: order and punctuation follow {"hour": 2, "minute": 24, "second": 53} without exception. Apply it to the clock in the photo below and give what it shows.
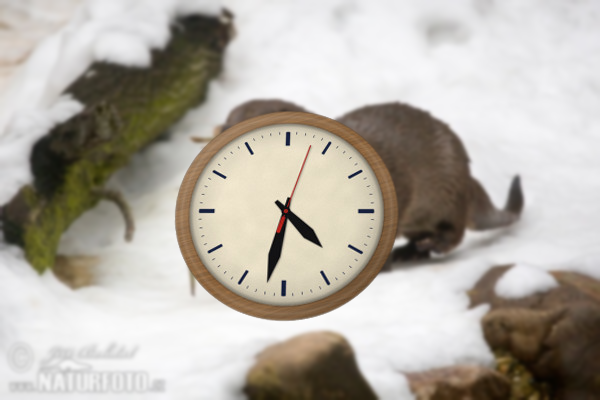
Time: {"hour": 4, "minute": 32, "second": 3}
